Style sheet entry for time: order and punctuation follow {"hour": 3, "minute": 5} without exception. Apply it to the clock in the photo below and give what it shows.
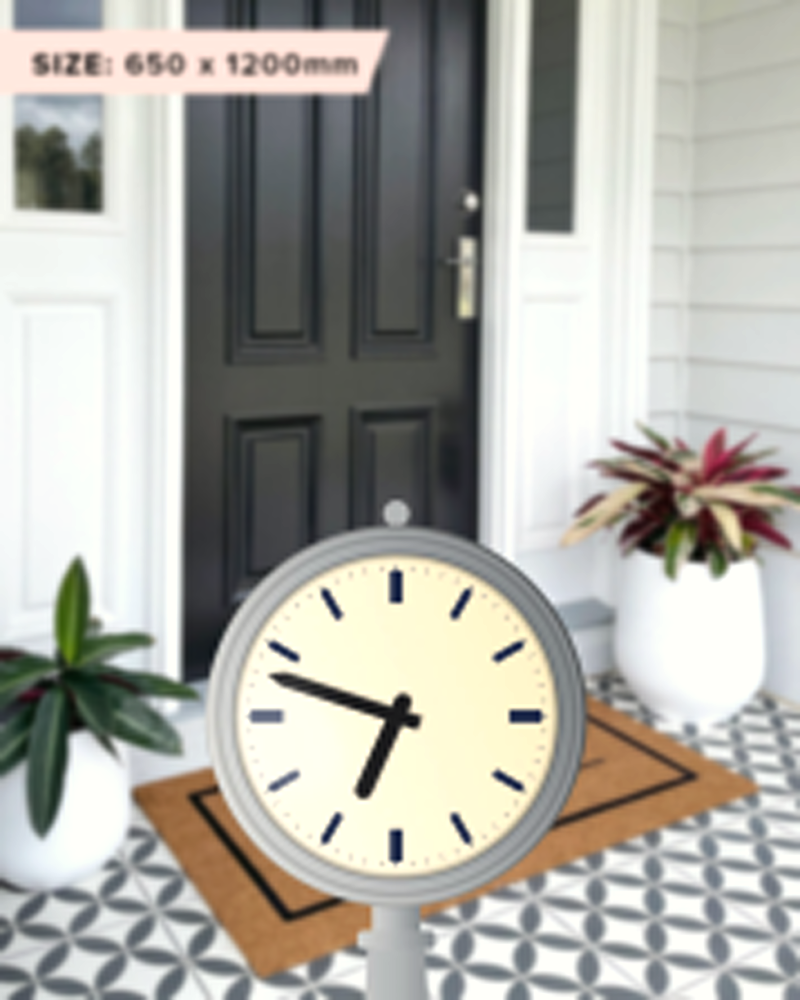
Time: {"hour": 6, "minute": 48}
